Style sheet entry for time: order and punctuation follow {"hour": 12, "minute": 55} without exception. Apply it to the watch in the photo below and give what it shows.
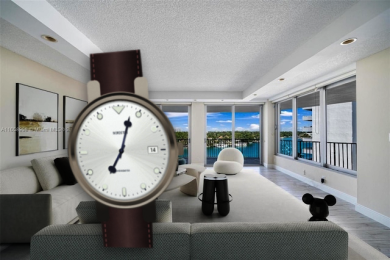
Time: {"hour": 7, "minute": 3}
